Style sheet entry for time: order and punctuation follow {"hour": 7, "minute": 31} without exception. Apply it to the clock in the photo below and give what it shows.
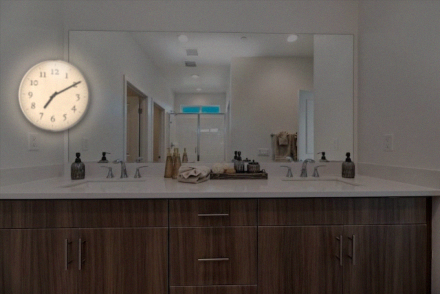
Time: {"hour": 7, "minute": 10}
